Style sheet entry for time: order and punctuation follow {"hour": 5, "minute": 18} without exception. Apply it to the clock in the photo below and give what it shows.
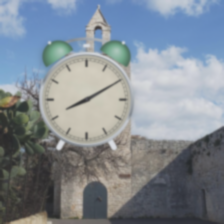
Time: {"hour": 8, "minute": 10}
